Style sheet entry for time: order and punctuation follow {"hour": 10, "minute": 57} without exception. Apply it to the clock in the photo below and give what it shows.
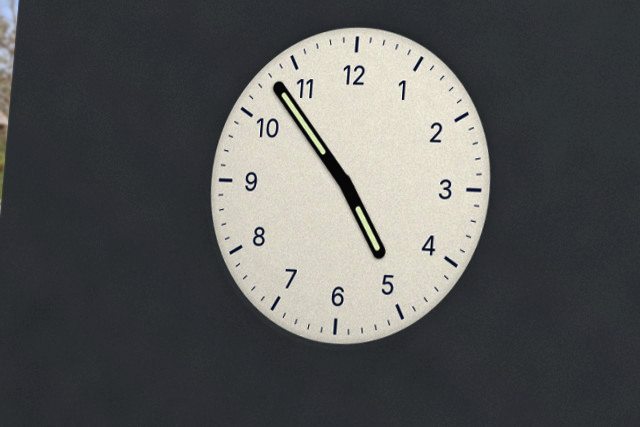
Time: {"hour": 4, "minute": 53}
